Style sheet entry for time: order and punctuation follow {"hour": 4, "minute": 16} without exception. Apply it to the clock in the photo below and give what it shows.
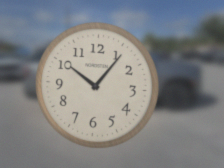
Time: {"hour": 10, "minute": 6}
